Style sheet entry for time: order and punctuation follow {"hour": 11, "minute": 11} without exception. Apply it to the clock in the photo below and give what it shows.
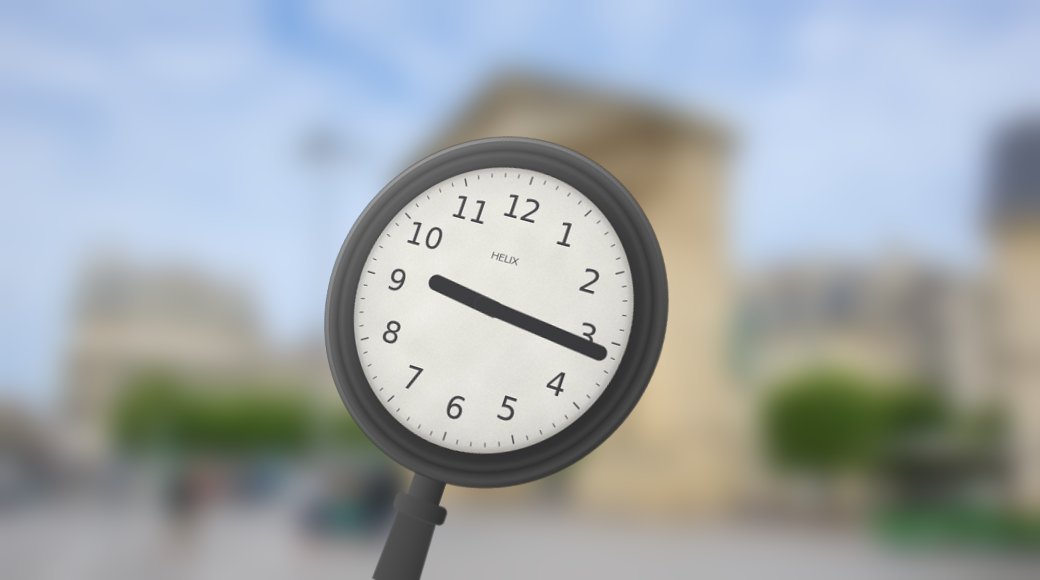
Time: {"hour": 9, "minute": 16}
